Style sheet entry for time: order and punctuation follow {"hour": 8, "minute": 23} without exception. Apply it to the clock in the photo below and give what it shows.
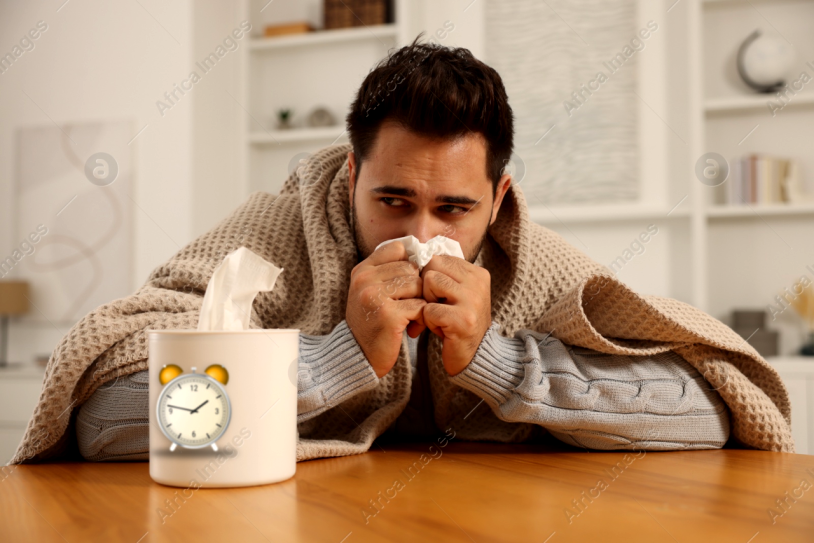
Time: {"hour": 1, "minute": 47}
